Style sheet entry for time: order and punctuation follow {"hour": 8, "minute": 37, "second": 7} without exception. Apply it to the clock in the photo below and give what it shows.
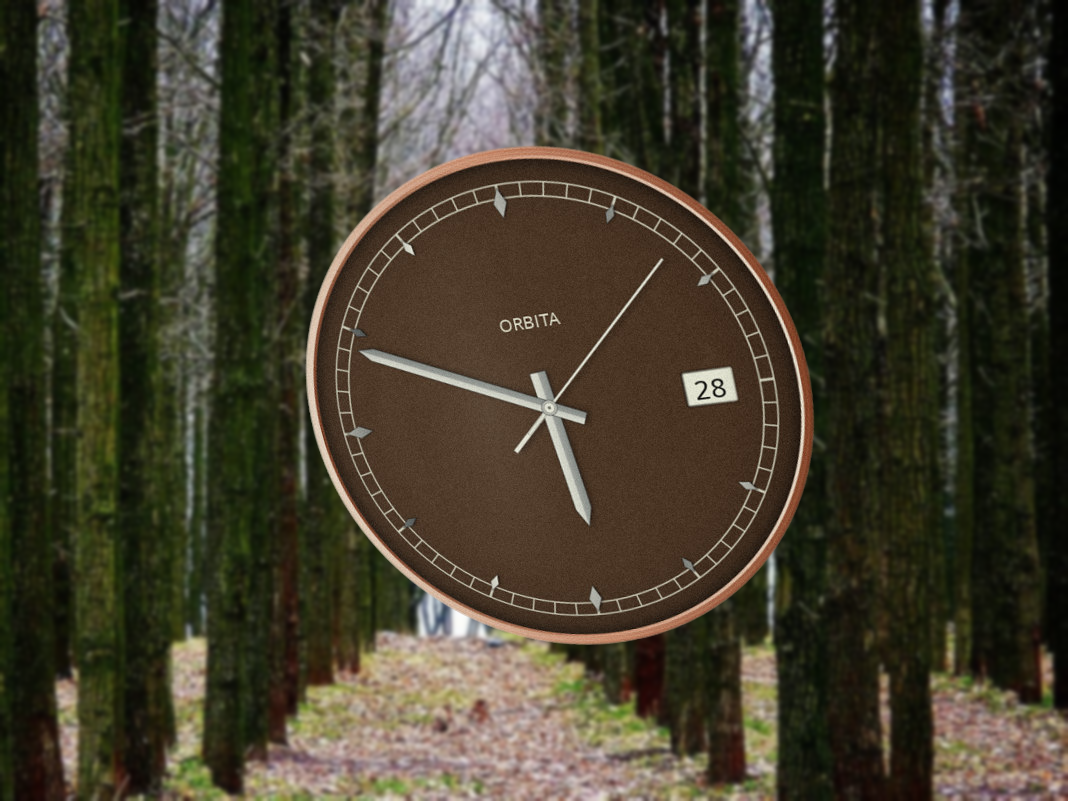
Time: {"hour": 5, "minute": 49, "second": 8}
